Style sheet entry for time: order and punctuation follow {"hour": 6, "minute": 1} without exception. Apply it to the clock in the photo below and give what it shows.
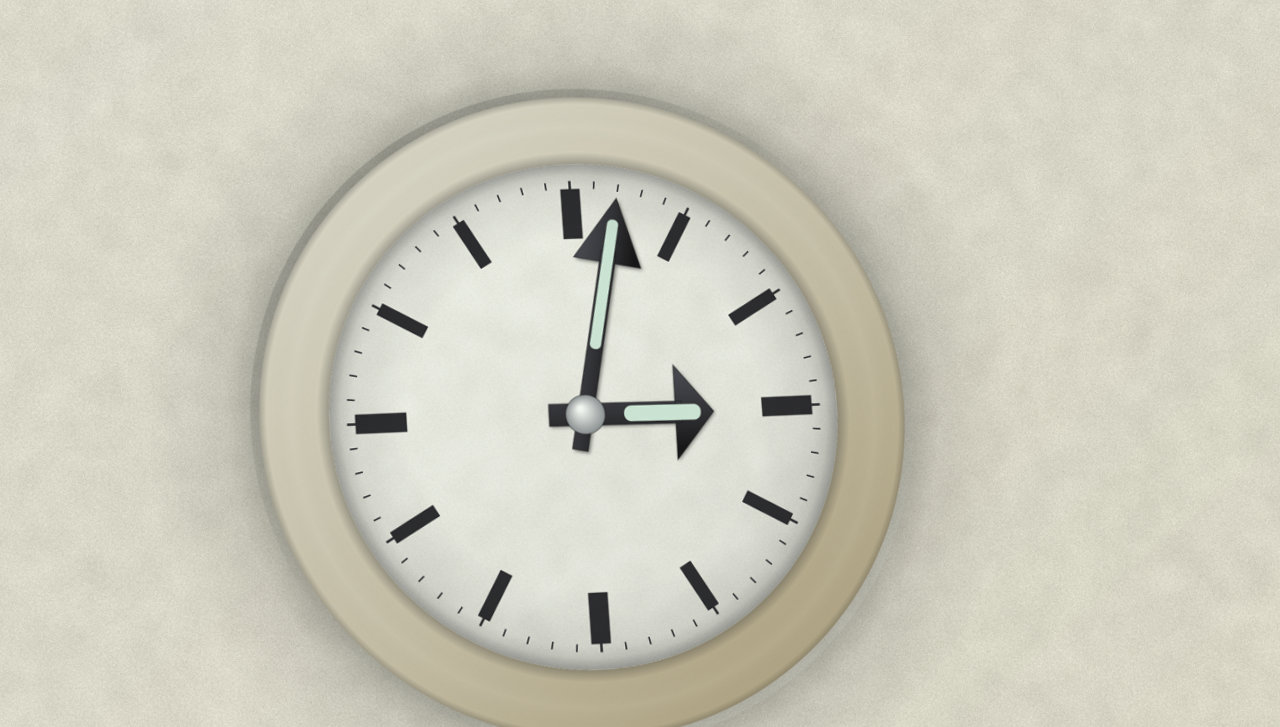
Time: {"hour": 3, "minute": 2}
